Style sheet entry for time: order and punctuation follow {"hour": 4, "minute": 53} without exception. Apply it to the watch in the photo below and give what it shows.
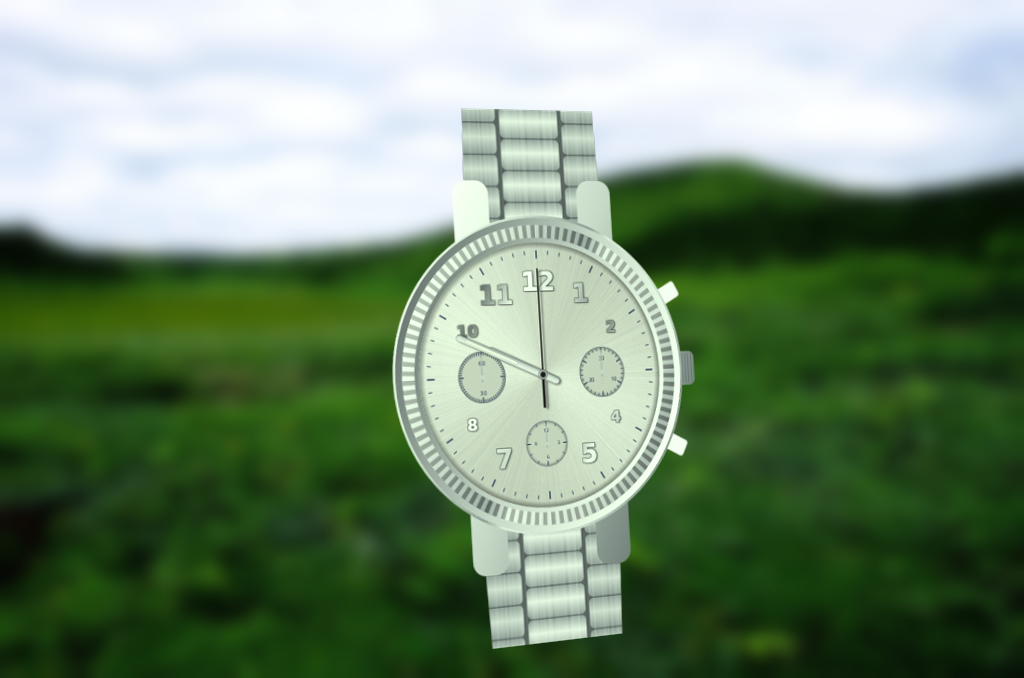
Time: {"hour": 9, "minute": 49}
